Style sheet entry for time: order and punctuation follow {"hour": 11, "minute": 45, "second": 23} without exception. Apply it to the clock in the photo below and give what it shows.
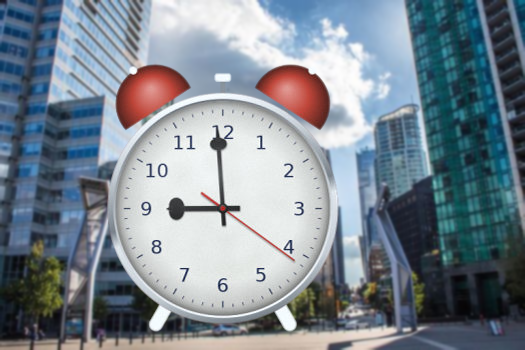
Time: {"hour": 8, "minute": 59, "second": 21}
